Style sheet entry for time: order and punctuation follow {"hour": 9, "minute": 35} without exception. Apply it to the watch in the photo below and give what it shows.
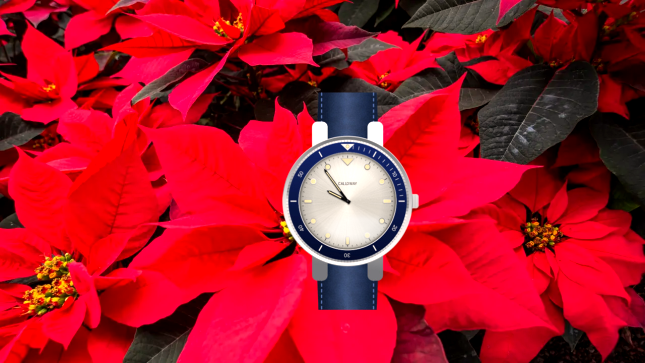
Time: {"hour": 9, "minute": 54}
